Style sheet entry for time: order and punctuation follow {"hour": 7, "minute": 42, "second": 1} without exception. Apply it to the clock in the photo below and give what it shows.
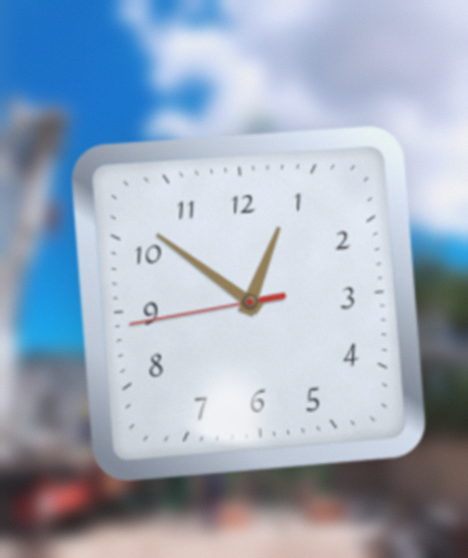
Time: {"hour": 12, "minute": 51, "second": 44}
